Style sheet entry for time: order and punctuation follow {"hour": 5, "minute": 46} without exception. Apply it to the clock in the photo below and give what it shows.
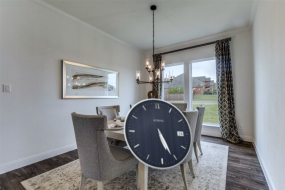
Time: {"hour": 5, "minute": 26}
